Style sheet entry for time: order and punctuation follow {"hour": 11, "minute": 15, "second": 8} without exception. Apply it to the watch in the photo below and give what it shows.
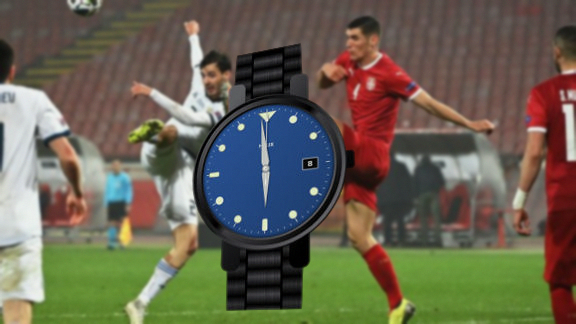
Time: {"hour": 5, "minute": 59, "second": 0}
